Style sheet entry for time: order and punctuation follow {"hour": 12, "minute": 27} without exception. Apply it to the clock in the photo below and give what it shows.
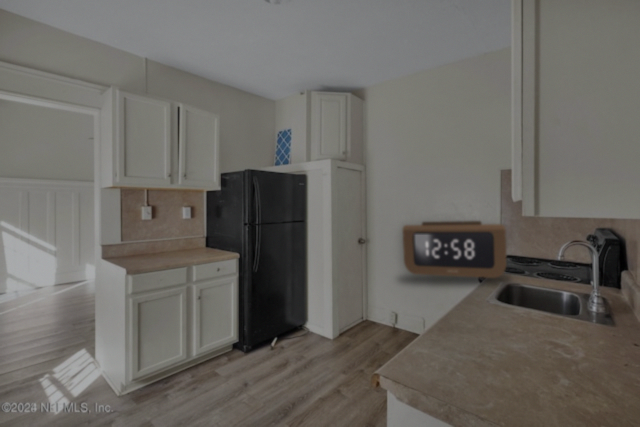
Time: {"hour": 12, "minute": 58}
